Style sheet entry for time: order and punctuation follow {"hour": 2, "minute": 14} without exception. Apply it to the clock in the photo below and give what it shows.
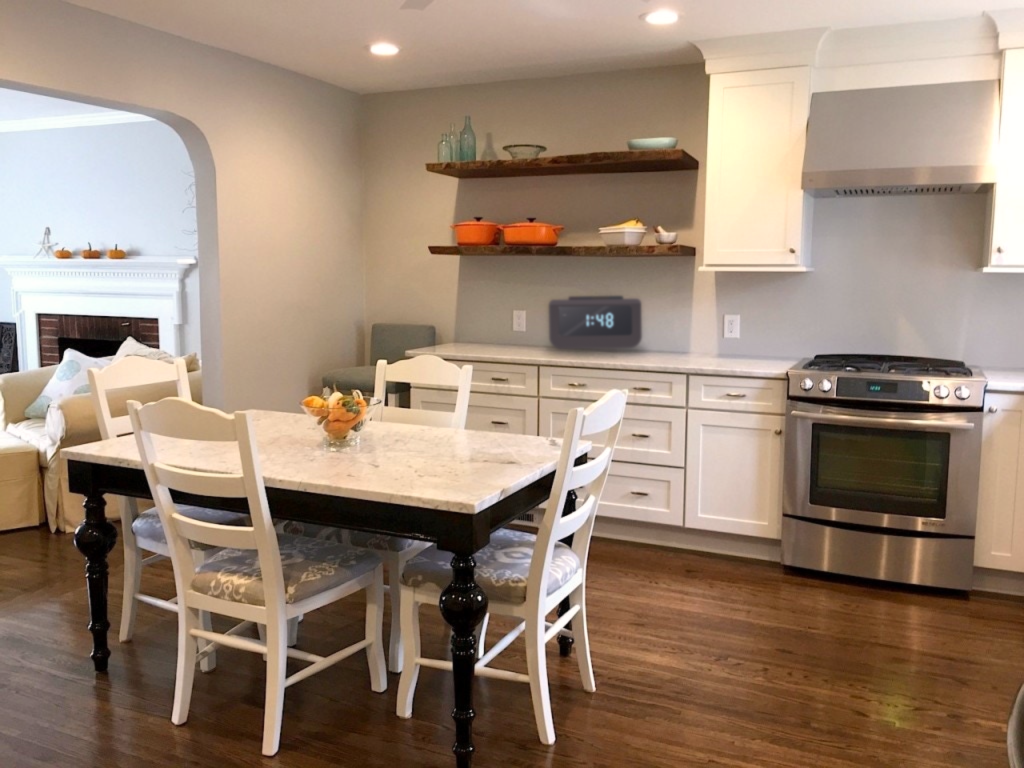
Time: {"hour": 1, "minute": 48}
